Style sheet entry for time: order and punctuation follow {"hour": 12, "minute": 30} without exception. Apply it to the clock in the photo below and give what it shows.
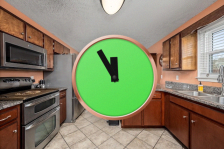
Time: {"hour": 11, "minute": 55}
